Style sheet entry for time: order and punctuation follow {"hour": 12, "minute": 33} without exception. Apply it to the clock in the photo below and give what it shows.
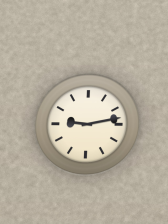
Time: {"hour": 9, "minute": 13}
